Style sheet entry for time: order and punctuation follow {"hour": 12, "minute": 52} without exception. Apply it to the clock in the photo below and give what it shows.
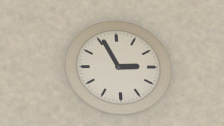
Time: {"hour": 2, "minute": 56}
